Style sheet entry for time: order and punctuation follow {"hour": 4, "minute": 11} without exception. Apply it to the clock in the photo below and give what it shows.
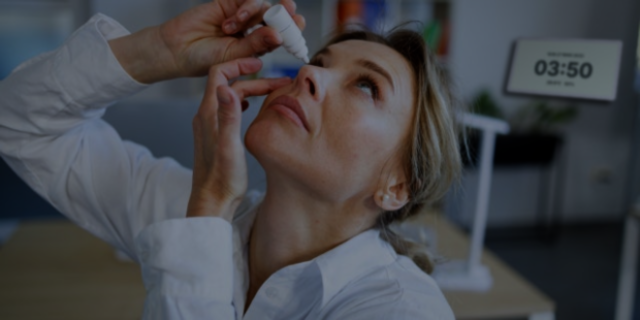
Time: {"hour": 3, "minute": 50}
